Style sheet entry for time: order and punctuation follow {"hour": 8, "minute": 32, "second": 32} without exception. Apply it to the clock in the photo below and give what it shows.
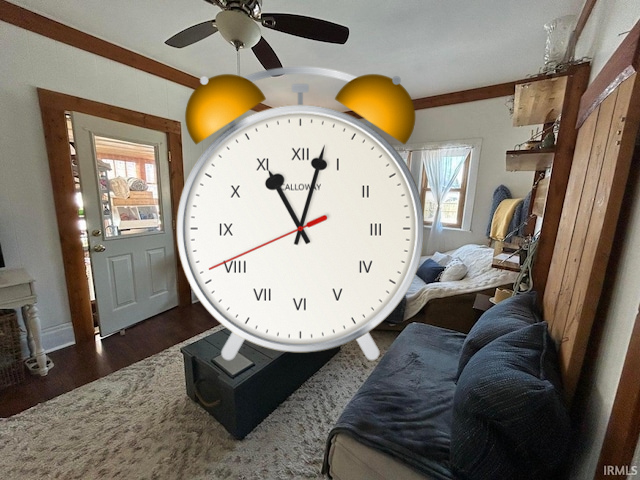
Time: {"hour": 11, "minute": 2, "second": 41}
